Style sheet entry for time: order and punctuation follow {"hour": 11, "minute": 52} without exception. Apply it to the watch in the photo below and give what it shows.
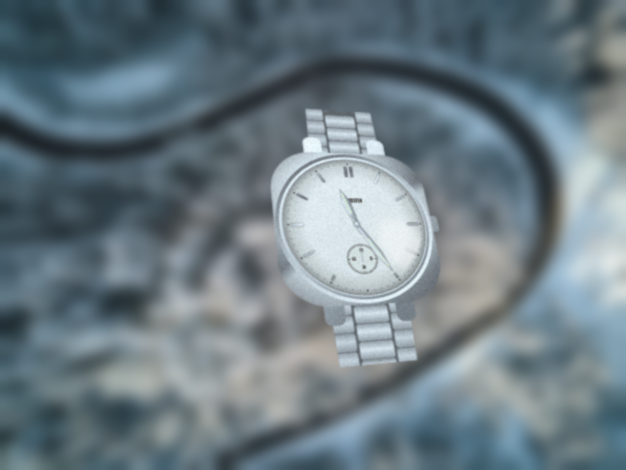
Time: {"hour": 11, "minute": 25}
